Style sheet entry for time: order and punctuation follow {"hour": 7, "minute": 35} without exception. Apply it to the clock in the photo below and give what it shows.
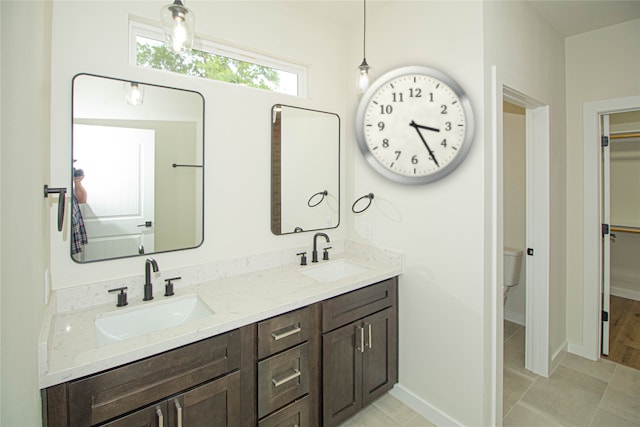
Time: {"hour": 3, "minute": 25}
